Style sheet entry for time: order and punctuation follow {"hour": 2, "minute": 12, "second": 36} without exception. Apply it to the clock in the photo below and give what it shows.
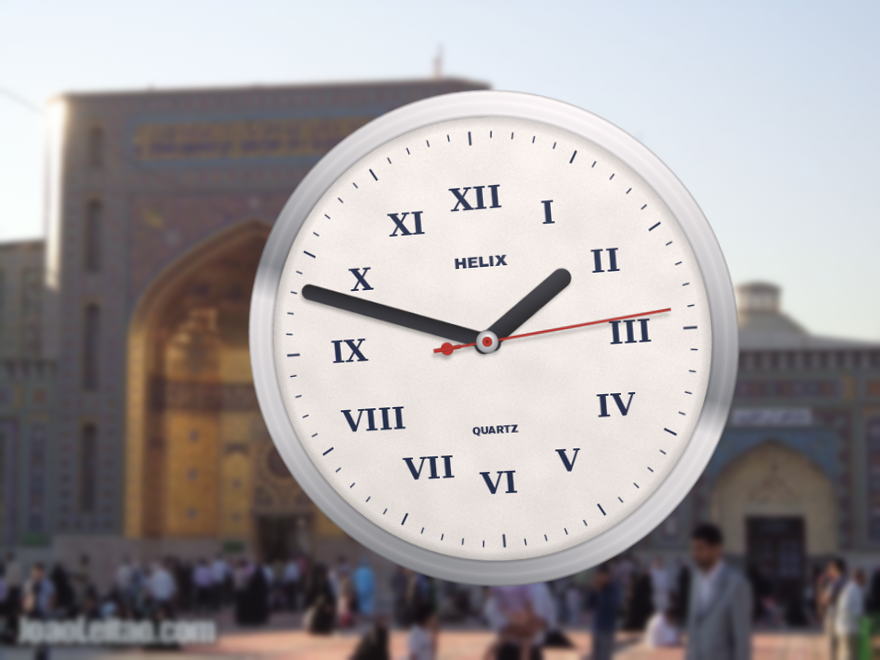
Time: {"hour": 1, "minute": 48, "second": 14}
